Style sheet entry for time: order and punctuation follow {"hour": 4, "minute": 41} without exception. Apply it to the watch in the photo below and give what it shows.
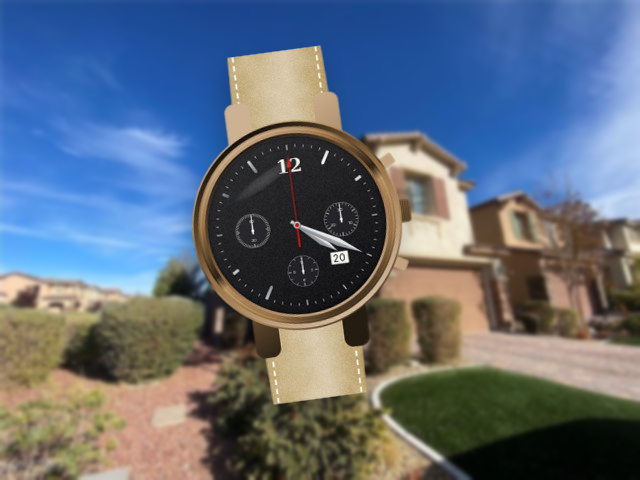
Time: {"hour": 4, "minute": 20}
